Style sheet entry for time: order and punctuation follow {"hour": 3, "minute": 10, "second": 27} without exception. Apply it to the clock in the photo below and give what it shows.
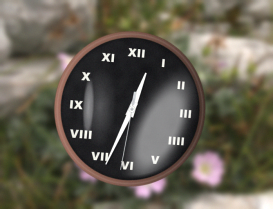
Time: {"hour": 12, "minute": 33, "second": 31}
